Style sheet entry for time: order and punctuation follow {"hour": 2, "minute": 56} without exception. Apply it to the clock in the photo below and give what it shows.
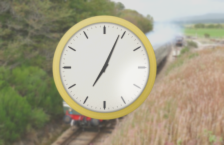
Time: {"hour": 7, "minute": 4}
